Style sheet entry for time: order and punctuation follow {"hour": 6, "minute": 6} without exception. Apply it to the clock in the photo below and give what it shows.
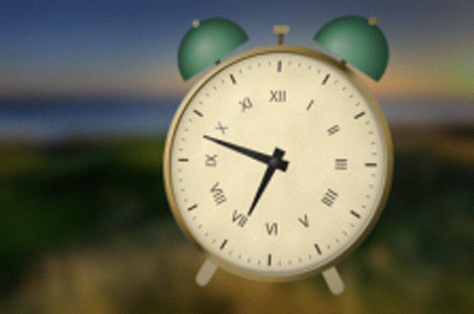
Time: {"hour": 6, "minute": 48}
